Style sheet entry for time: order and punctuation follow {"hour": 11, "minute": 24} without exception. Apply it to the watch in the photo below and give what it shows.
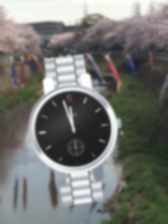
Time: {"hour": 11, "minute": 58}
